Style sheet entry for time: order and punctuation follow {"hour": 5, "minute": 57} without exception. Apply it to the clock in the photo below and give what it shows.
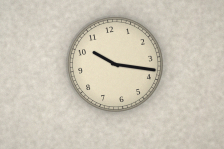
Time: {"hour": 10, "minute": 18}
